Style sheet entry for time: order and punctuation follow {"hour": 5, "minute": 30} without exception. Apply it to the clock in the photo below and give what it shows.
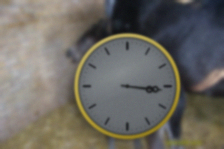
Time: {"hour": 3, "minute": 16}
